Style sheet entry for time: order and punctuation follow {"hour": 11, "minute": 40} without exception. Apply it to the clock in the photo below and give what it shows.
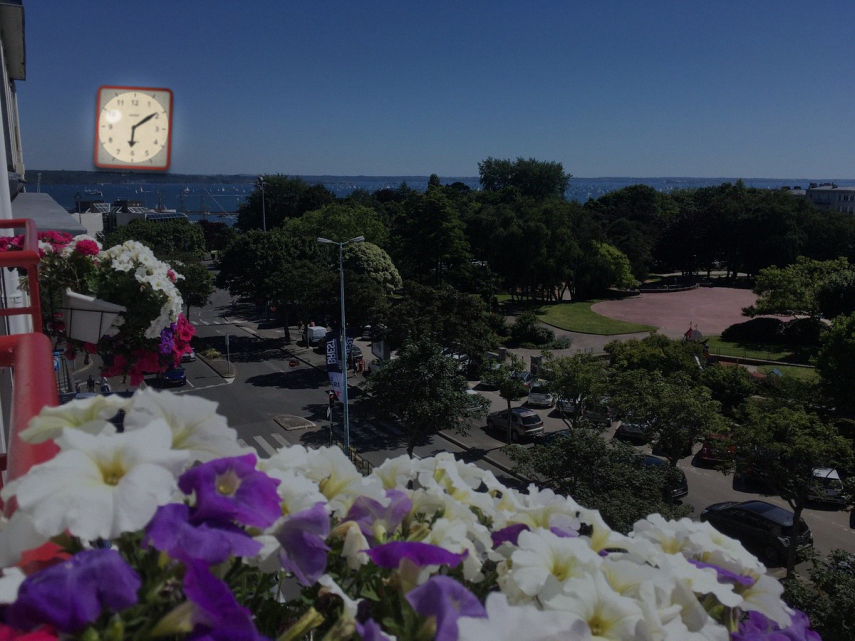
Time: {"hour": 6, "minute": 9}
